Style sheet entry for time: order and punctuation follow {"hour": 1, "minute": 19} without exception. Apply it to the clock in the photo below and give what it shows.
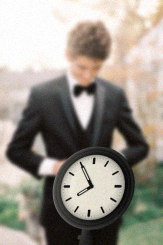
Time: {"hour": 7, "minute": 55}
